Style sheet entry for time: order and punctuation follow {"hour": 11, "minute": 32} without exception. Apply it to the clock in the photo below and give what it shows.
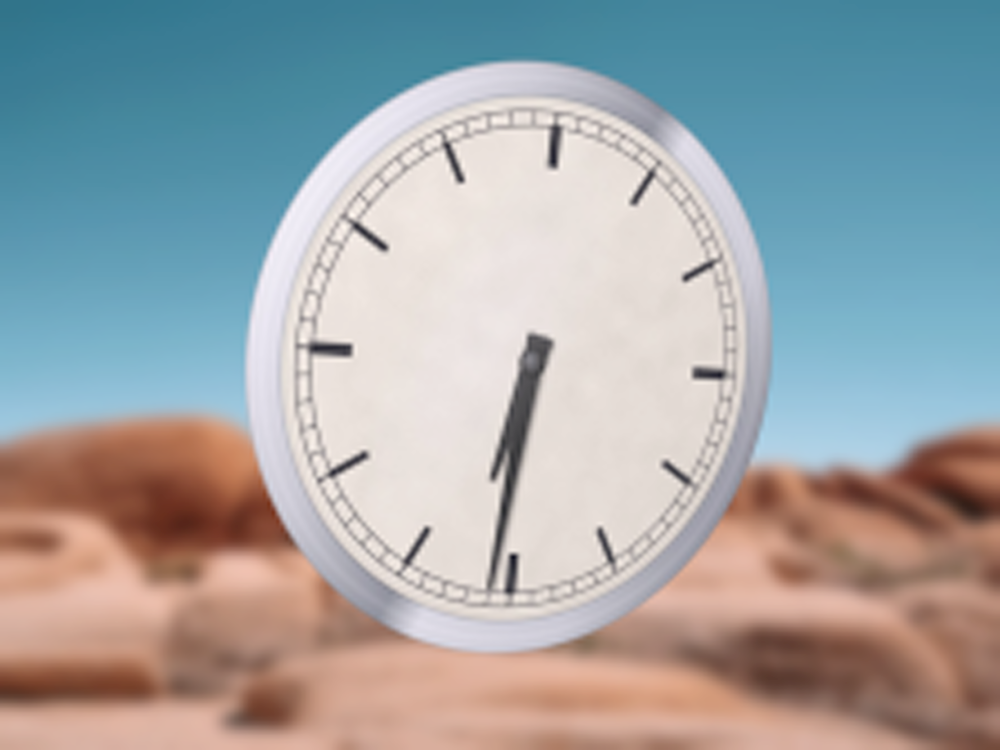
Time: {"hour": 6, "minute": 31}
